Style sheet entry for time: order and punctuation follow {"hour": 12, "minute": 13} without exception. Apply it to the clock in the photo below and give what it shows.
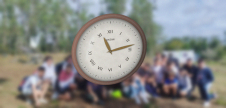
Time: {"hour": 11, "minute": 13}
